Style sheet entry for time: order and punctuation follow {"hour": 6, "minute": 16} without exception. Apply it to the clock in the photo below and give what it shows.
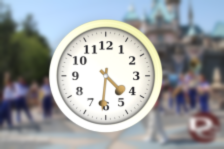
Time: {"hour": 4, "minute": 31}
